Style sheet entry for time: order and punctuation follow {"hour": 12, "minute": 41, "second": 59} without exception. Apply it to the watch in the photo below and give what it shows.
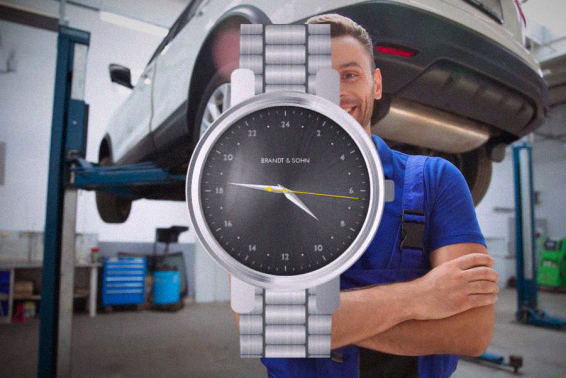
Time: {"hour": 8, "minute": 46, "second": 16}
